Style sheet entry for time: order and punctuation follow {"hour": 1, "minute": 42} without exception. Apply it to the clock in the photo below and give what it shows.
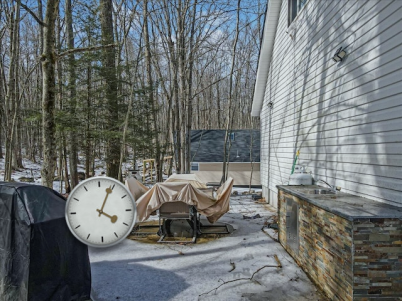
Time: {"hour": 4, "minute": 4}
